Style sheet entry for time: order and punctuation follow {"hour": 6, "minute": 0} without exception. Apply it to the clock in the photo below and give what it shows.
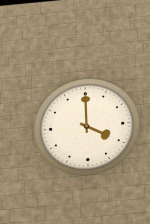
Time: {"hour": 4, "minute": 0}
